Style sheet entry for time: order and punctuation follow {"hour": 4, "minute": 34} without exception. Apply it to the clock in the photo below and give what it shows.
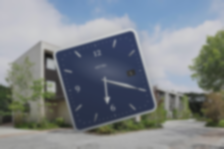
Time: {"hour": 6, "minute": 20}
